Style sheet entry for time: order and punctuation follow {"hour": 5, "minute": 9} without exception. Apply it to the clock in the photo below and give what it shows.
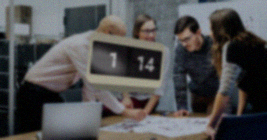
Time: {"hour": 1, "minute": 14}
